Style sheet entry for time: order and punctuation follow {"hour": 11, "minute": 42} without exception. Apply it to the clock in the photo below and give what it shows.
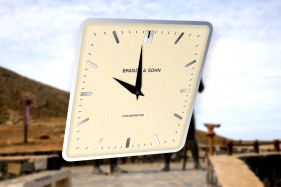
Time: {"hour": 9, "minute": 59}
